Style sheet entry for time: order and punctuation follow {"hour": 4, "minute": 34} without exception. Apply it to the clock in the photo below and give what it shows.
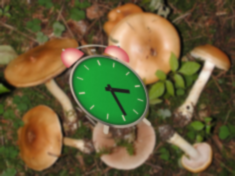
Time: {"hour": 3, "minute": 29}
